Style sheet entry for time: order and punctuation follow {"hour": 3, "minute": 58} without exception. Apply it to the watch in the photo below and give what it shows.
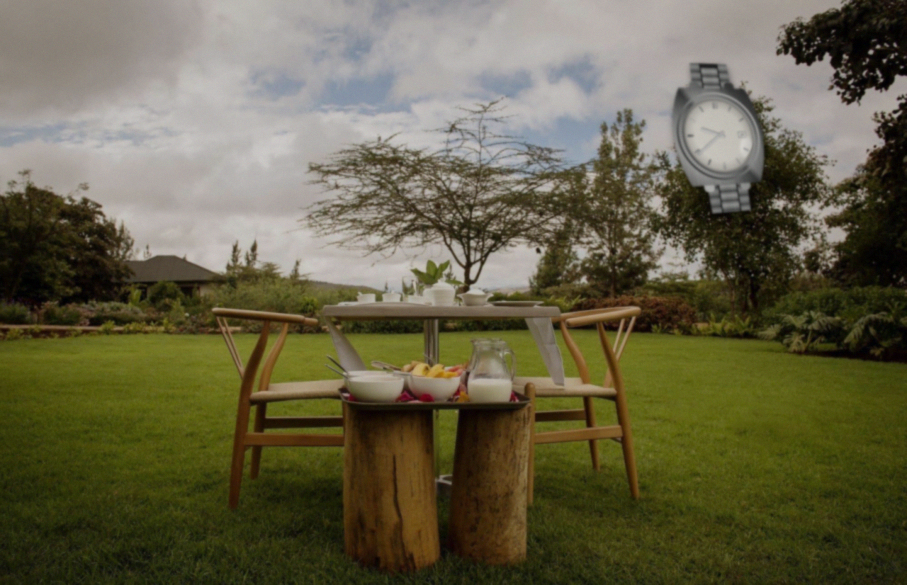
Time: {"hour": 9, "minute": 39}
